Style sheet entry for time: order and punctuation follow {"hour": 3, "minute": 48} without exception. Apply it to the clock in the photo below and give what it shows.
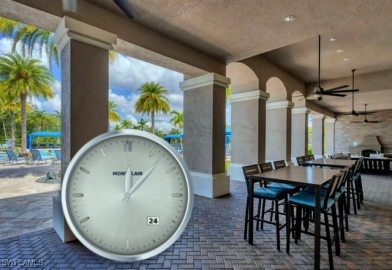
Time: {"hour": 12, "minute": 7}
